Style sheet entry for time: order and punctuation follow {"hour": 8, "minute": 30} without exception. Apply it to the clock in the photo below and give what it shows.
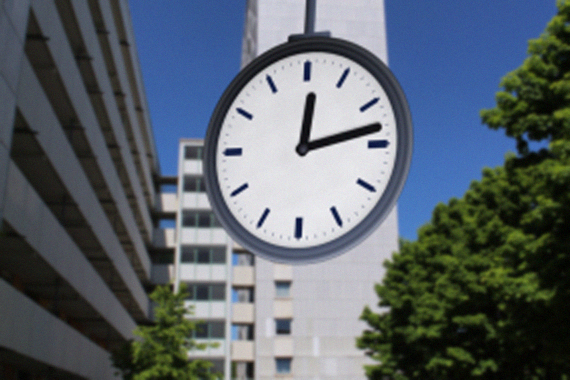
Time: {"hour": 12, "minute": 13}
